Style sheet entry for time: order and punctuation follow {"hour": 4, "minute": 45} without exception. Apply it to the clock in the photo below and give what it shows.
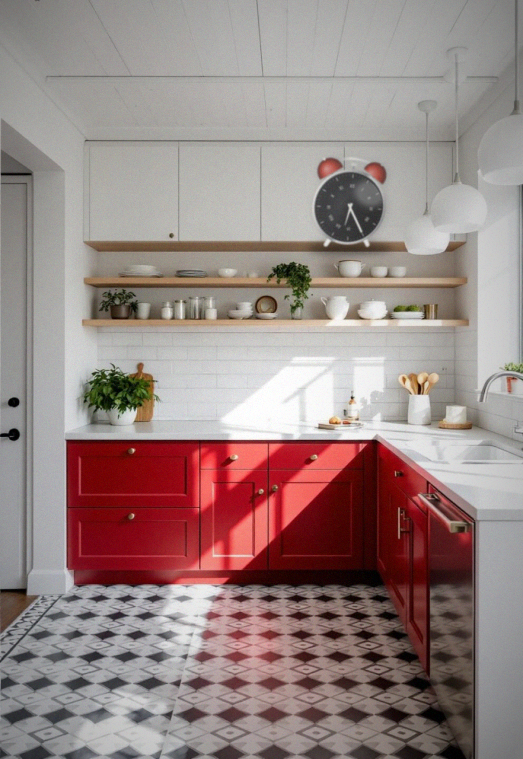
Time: {"hour": 6, "minute": 25}
